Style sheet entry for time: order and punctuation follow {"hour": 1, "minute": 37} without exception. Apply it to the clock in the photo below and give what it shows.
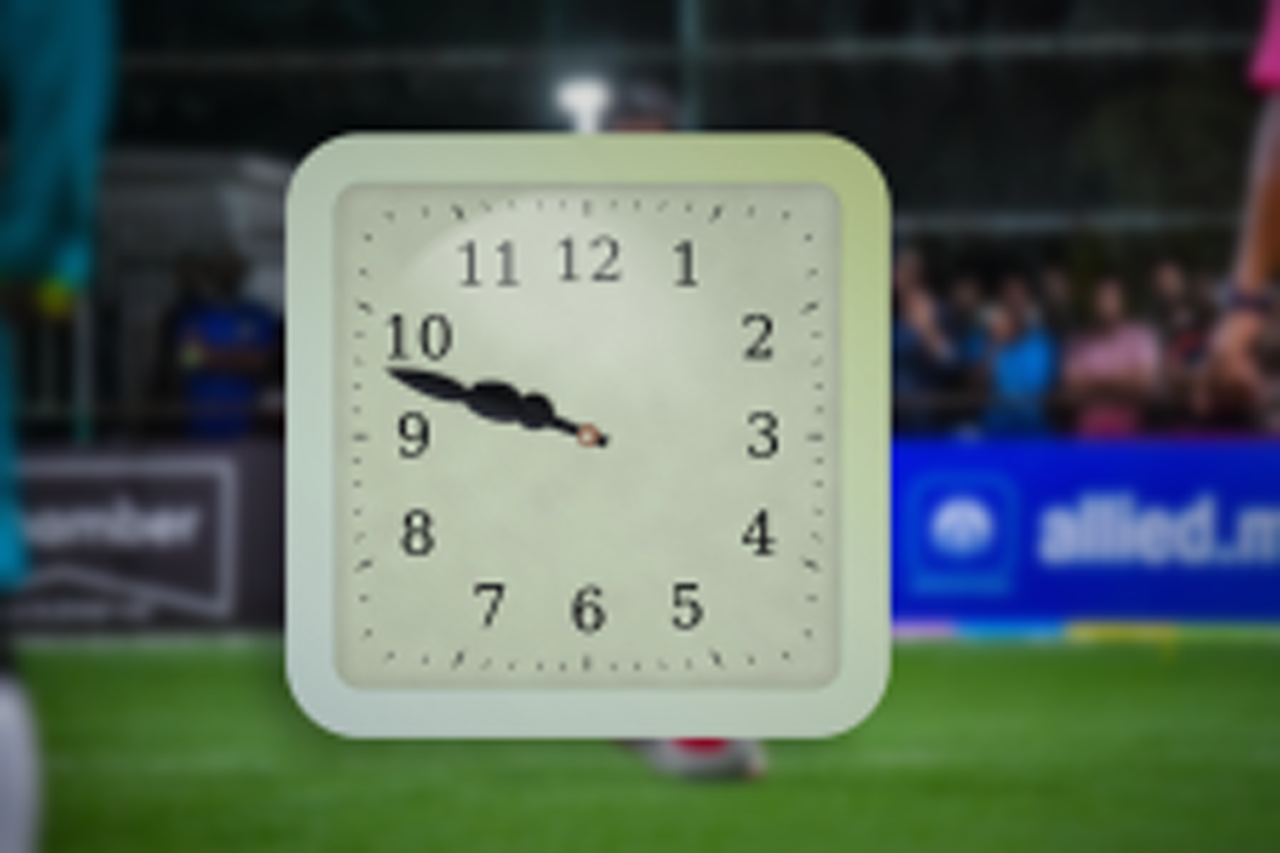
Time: {"hour": 9, "minute": 48}
